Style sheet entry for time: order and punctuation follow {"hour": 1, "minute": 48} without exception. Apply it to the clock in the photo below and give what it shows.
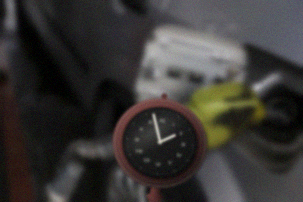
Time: {"hour": 1, "minute": 57}
